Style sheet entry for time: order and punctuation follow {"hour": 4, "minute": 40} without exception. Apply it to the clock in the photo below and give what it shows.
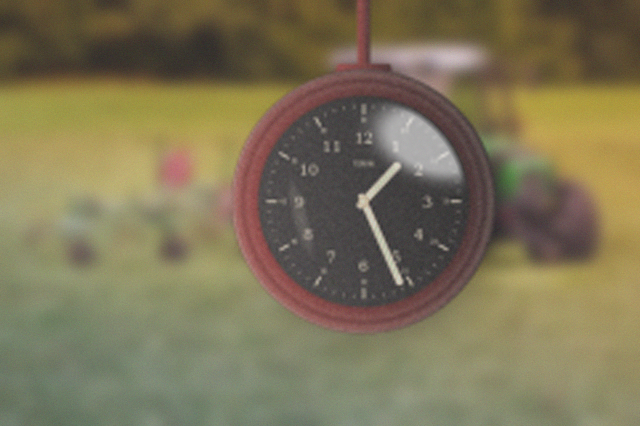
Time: {"hour": 1, "minute": 26}
